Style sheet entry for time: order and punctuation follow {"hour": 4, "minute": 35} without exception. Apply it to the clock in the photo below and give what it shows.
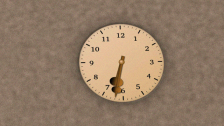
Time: {"hour": 6, "minute": 32}
